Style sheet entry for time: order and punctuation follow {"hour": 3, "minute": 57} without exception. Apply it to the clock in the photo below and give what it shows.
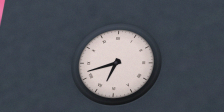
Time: {"hour": 6, "minute": 42}
